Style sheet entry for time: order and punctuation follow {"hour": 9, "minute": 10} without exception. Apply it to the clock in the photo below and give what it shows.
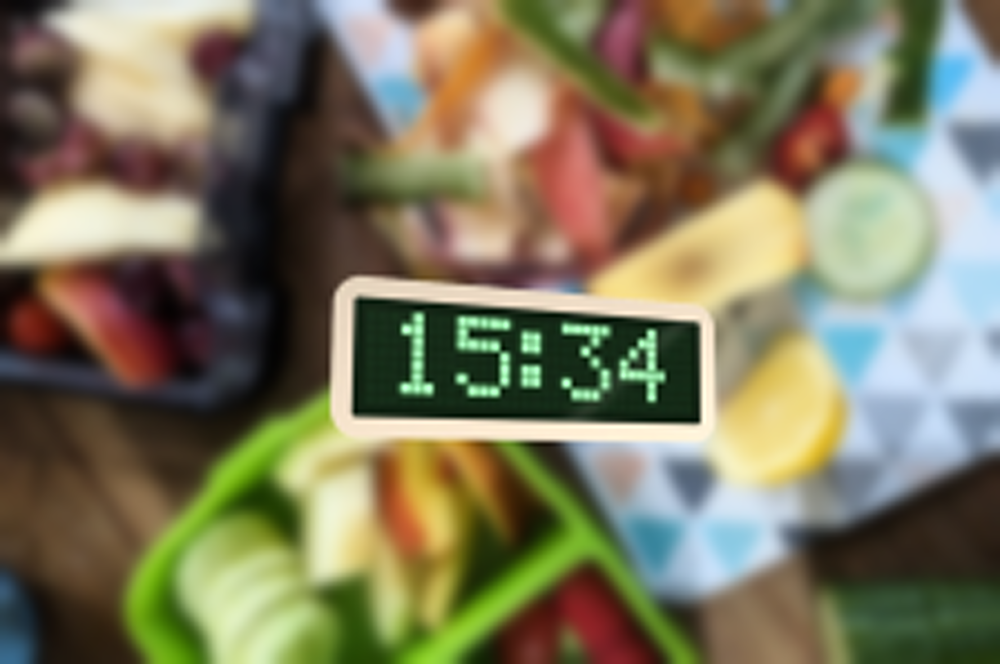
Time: {"hour": 15, "minute": 34}
